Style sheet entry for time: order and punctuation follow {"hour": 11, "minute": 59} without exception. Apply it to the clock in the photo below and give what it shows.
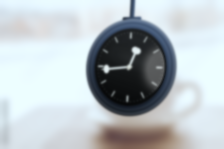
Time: {"hour": 12, "minute": 44}
